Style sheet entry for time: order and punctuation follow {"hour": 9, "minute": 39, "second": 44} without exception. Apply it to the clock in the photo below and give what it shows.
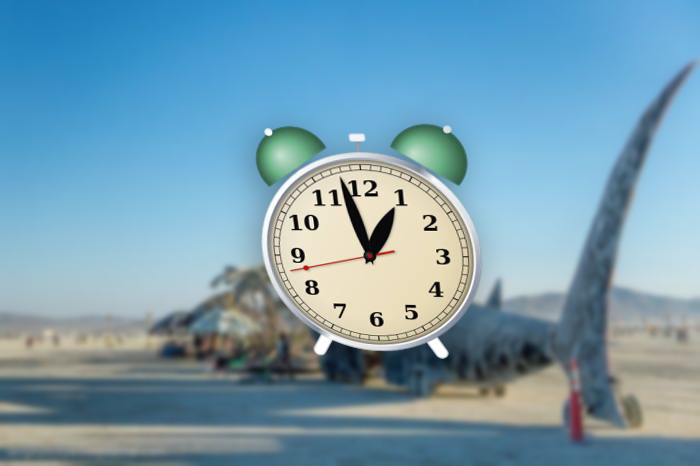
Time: {"hour": 12, "minute": 57, "second": 43}
